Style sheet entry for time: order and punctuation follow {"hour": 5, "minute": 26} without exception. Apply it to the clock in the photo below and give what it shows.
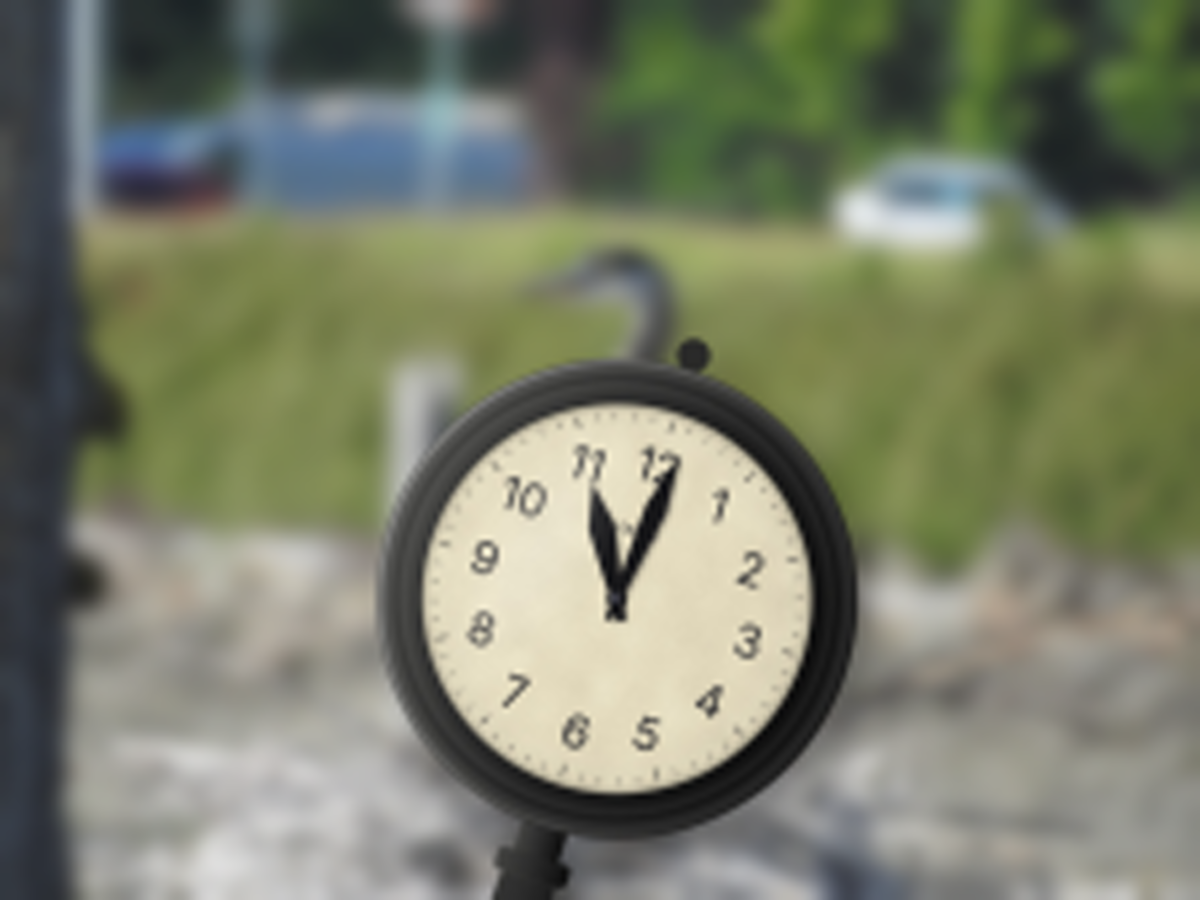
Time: {"hour": 11, "minute": 1}
